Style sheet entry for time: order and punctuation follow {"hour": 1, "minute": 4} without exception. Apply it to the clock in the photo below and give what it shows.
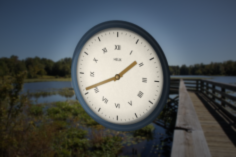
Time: {"hour": 1, "minute": 41}
